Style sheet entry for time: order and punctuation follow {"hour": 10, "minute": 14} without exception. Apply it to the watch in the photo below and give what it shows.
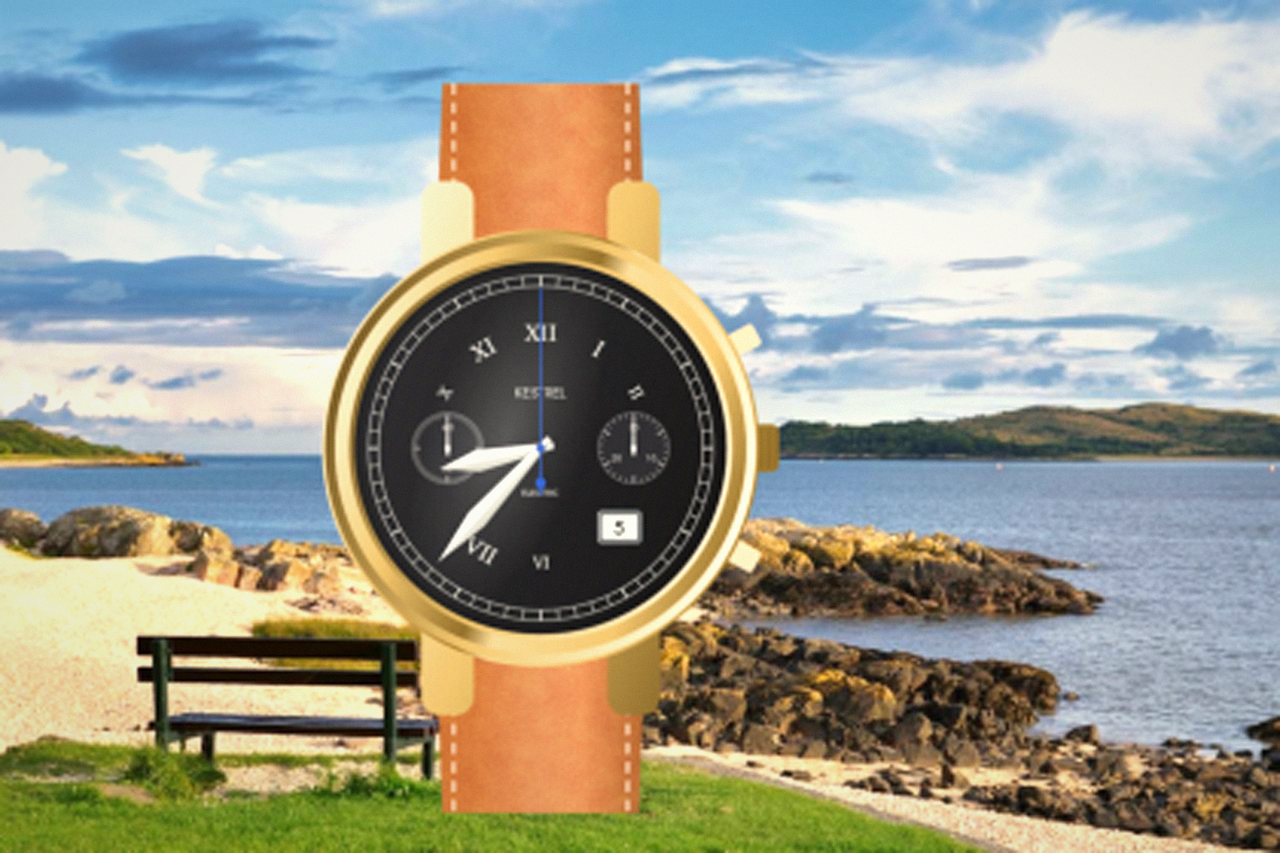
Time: {"hour": 8, "minute": 37}
